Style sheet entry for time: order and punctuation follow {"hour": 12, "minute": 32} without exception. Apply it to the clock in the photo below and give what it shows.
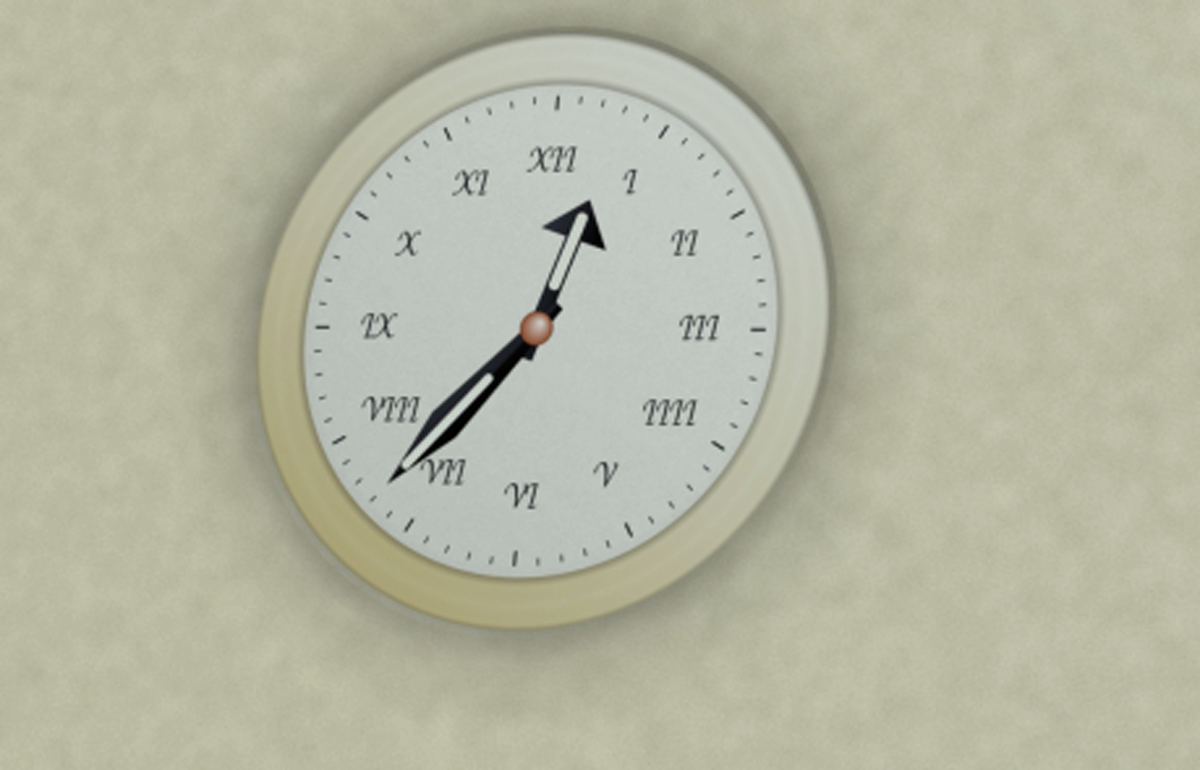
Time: {"hour": 12, "minute": 37}
